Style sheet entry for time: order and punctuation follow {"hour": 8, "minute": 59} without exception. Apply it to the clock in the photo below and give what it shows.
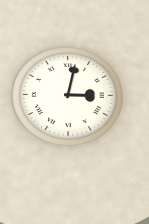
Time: {"hour": 3, "minute": 2}
